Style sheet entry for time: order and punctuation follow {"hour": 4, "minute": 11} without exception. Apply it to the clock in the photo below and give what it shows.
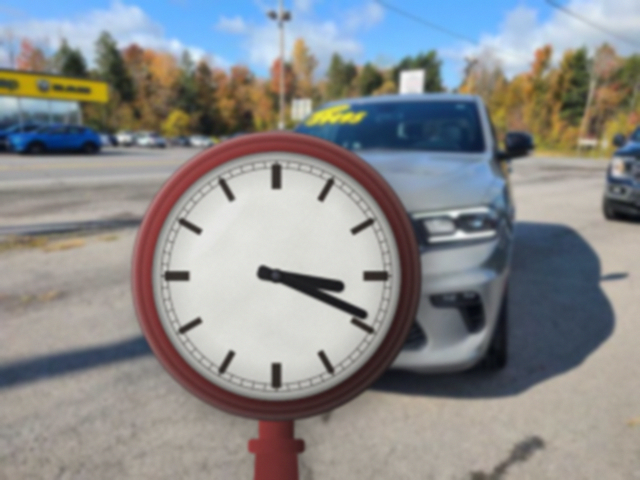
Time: {"hour": 3, "minute": 19}
